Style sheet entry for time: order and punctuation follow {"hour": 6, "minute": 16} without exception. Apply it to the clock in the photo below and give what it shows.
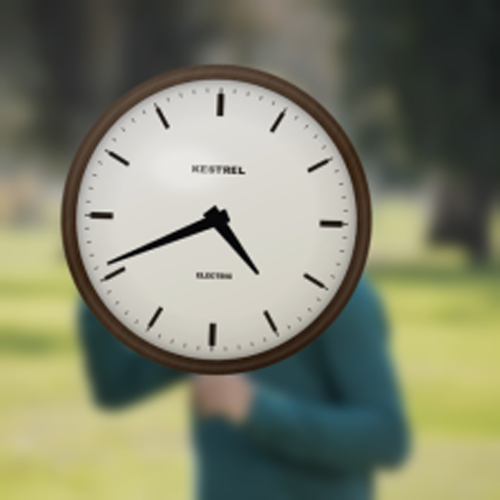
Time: {"hour": 4, "minute": 41}
